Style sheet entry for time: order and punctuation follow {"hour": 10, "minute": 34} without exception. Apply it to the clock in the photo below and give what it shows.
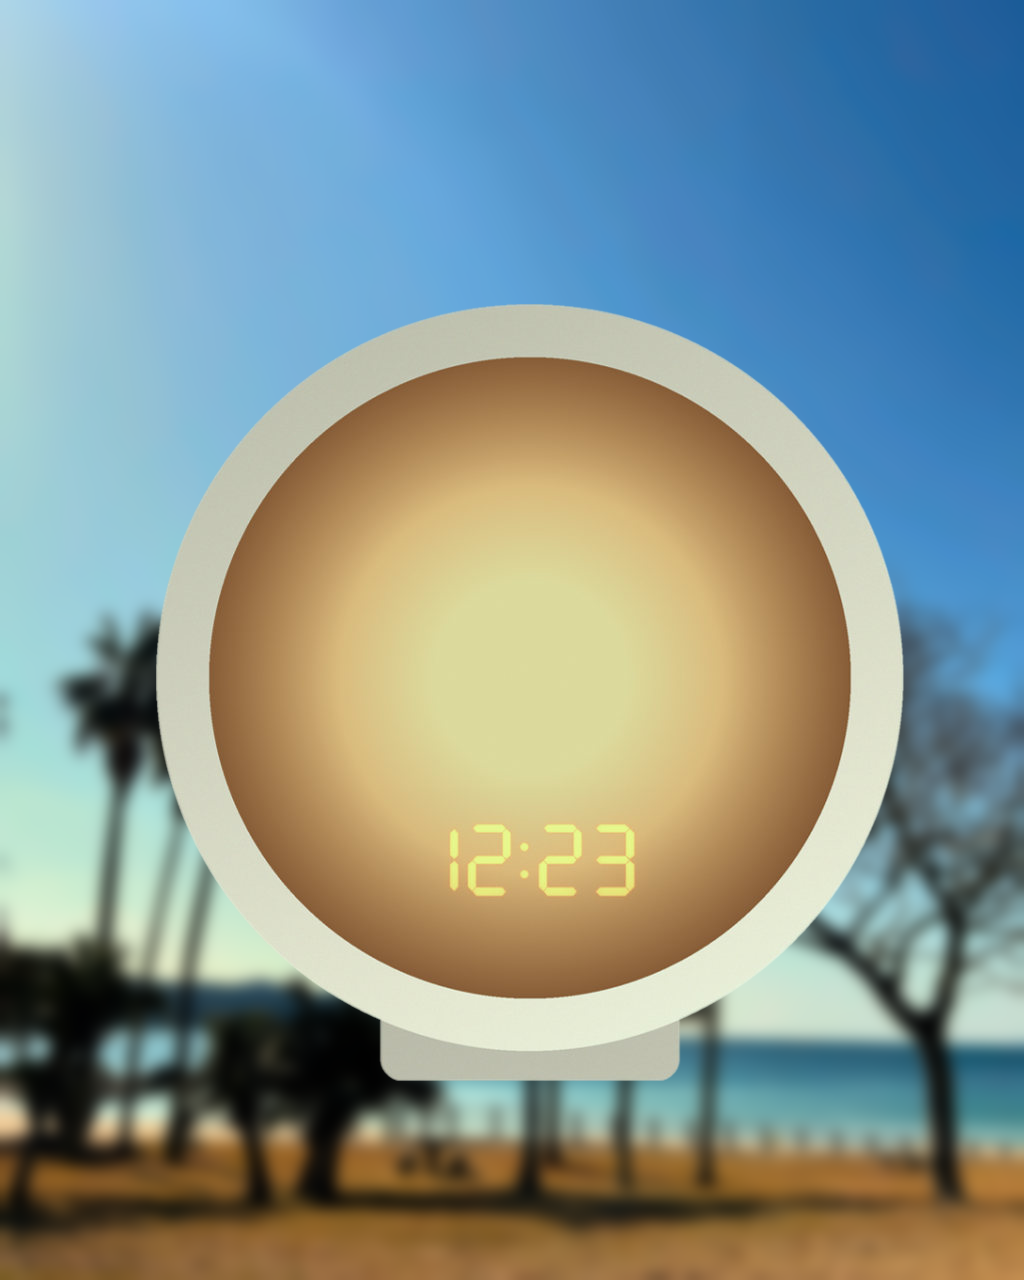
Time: {"hour": 12, "minute": 23}
